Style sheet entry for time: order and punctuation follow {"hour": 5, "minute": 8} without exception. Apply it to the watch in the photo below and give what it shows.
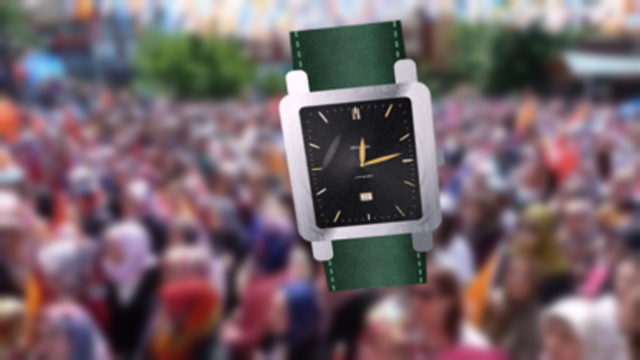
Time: {"hour": 12, "minute": 13}
